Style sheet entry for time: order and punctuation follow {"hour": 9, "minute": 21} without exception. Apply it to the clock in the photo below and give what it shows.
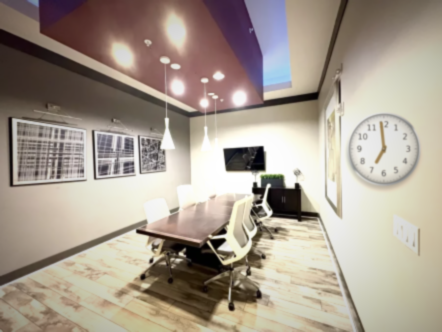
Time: {"hour": 6, "minute": 59}
